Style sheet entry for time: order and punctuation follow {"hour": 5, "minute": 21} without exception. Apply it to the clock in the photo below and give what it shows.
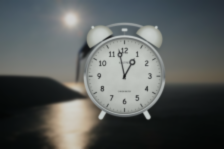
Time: {"hour": 12, "minute": 58}
